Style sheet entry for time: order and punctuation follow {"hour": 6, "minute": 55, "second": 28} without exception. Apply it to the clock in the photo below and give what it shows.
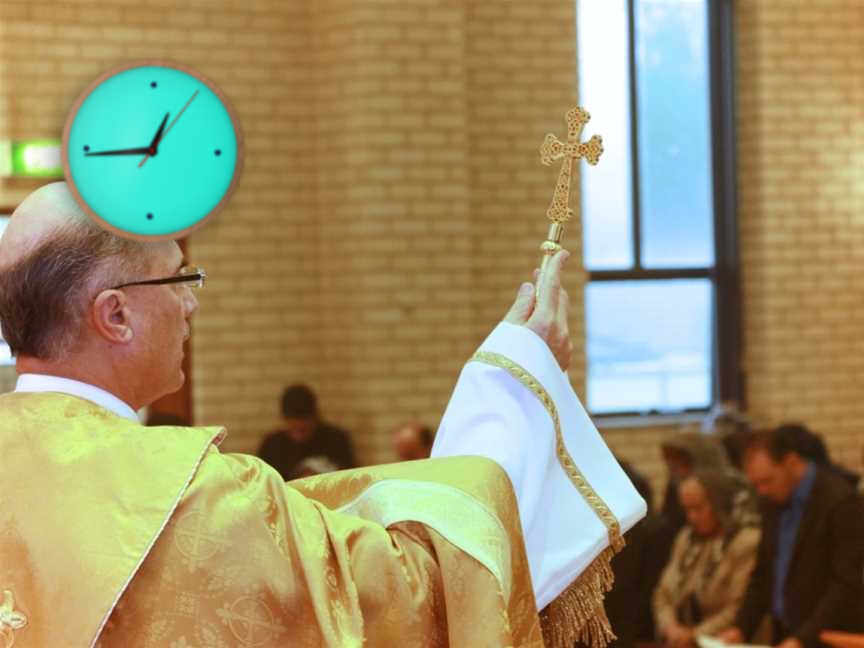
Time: {"hour": 12, "minute": 44, "second": 6}
